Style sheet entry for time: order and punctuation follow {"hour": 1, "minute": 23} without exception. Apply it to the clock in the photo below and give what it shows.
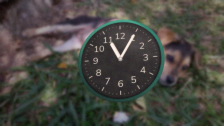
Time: {"hour": 11, "minute": 5}
